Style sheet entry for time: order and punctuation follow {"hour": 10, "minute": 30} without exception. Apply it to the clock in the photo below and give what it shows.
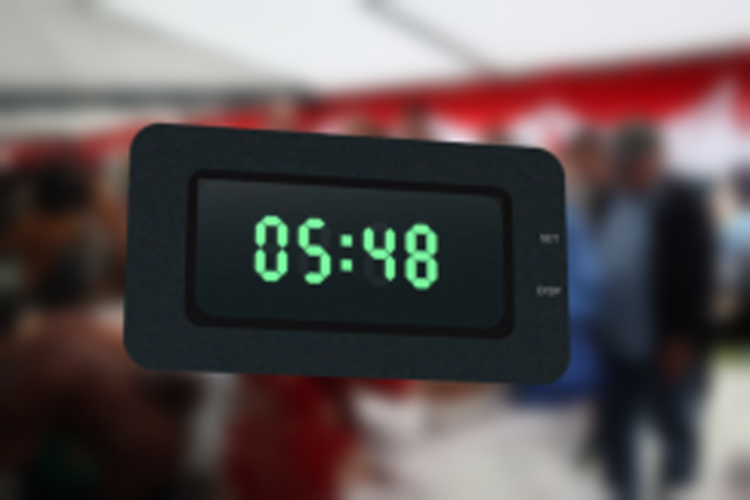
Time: {"hour": 5, "minute": 48}
